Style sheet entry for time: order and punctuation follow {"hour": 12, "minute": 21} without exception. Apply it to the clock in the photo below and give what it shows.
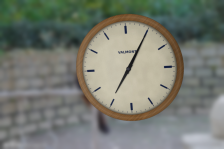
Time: {"hour": 7, "minute": 5}
